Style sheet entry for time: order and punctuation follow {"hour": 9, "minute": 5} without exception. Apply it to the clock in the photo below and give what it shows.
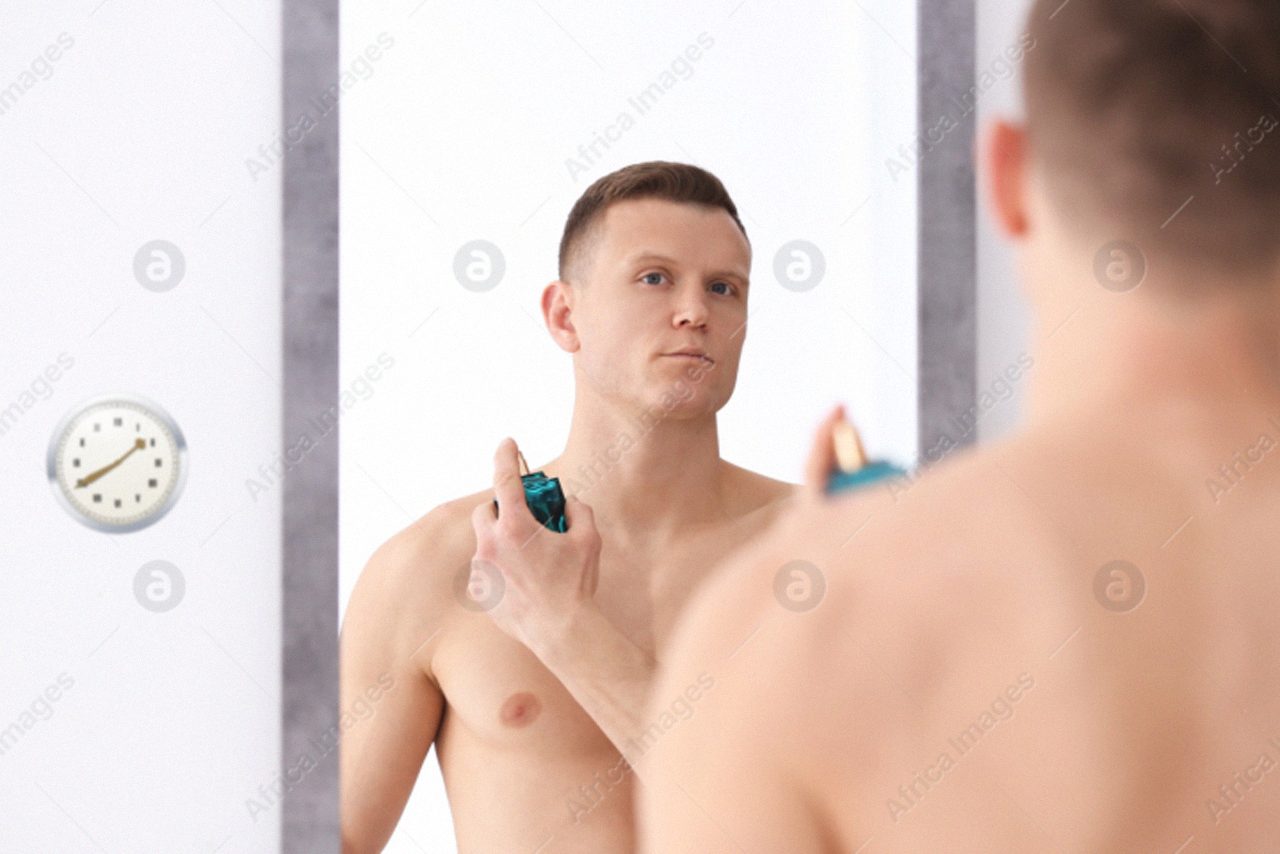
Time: {"hour": 1, "minute": 40}
